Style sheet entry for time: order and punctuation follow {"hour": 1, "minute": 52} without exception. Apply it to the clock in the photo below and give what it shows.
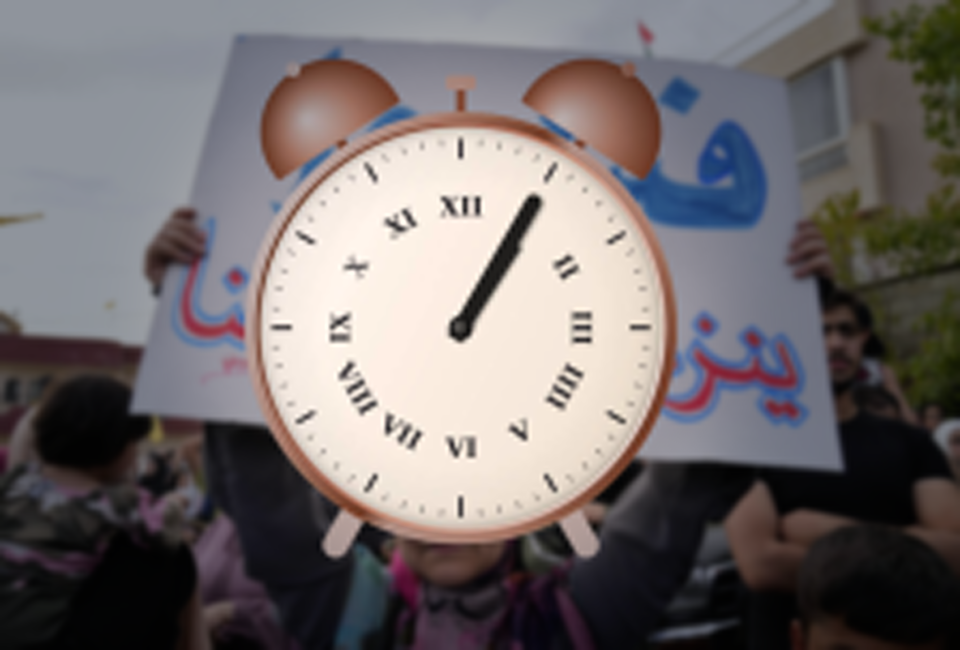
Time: {"hour": 1, "minute": 5}
